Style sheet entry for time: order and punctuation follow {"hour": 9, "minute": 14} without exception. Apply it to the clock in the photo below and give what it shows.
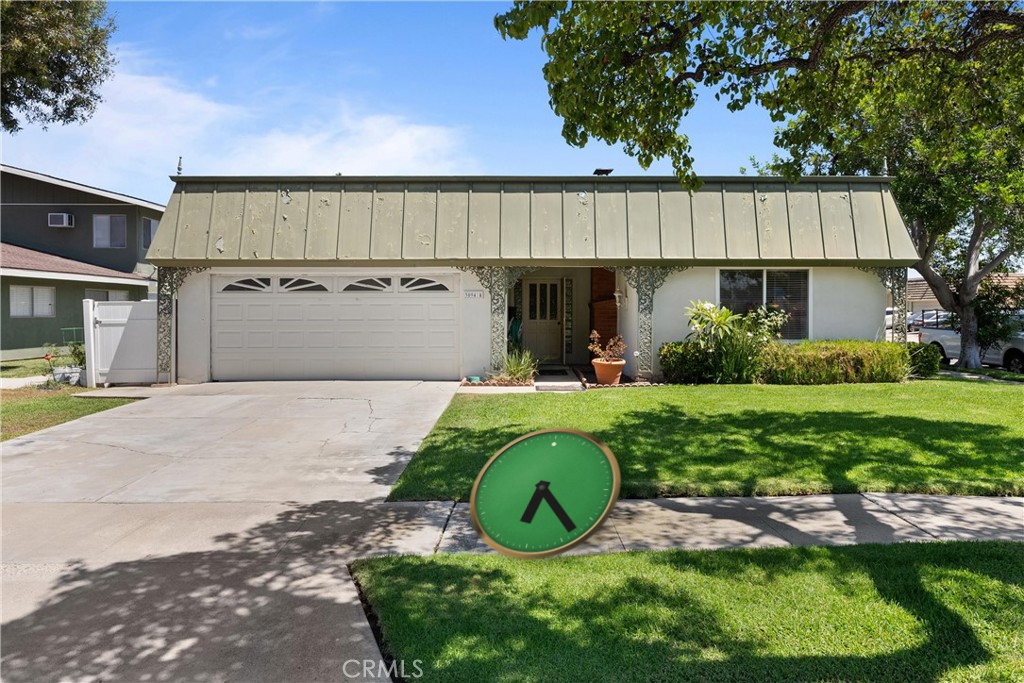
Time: {"hour": 6, "minute": 23}
